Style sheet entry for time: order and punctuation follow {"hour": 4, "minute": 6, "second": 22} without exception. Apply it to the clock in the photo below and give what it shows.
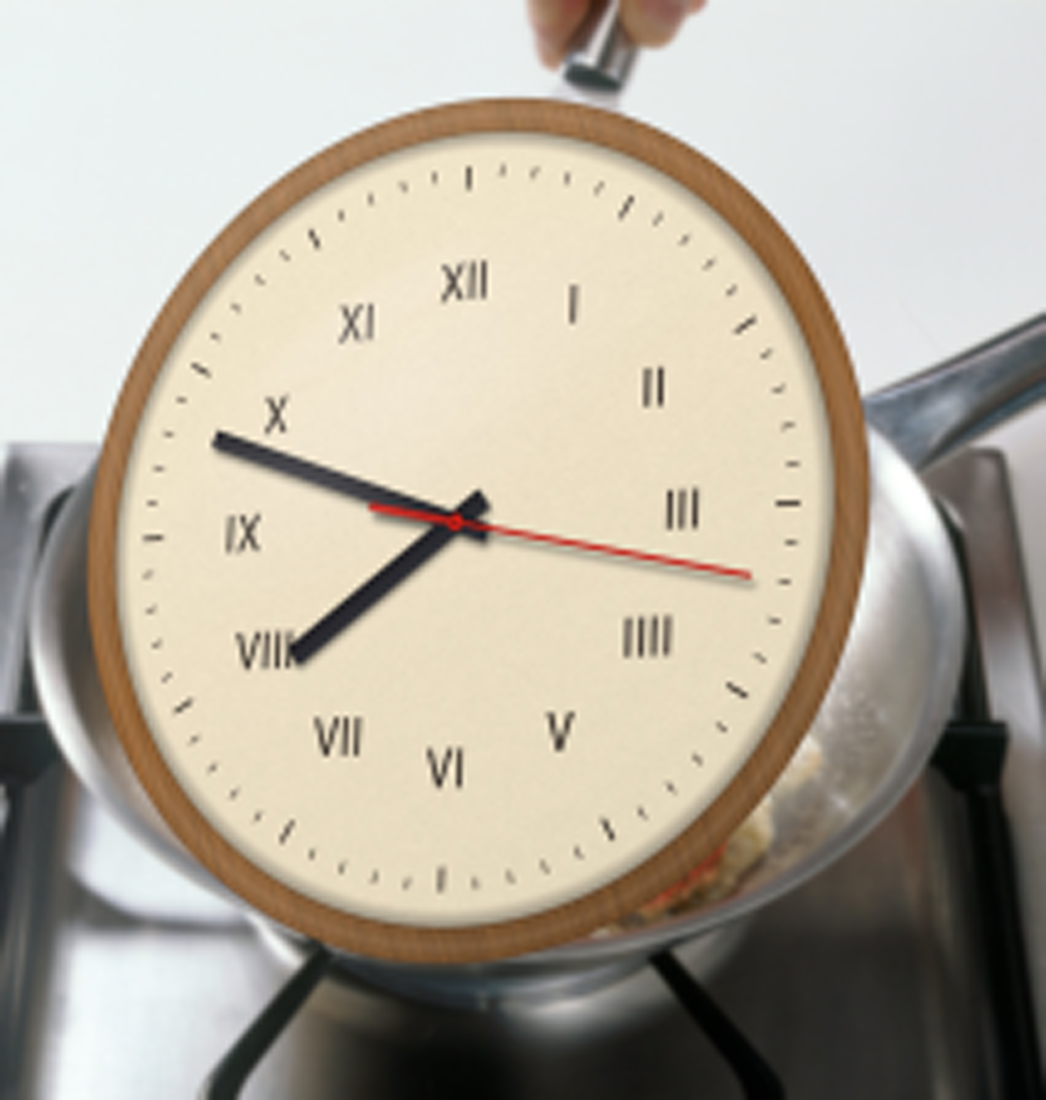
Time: {"hour": 7, "minute": 48, "second": 17}
